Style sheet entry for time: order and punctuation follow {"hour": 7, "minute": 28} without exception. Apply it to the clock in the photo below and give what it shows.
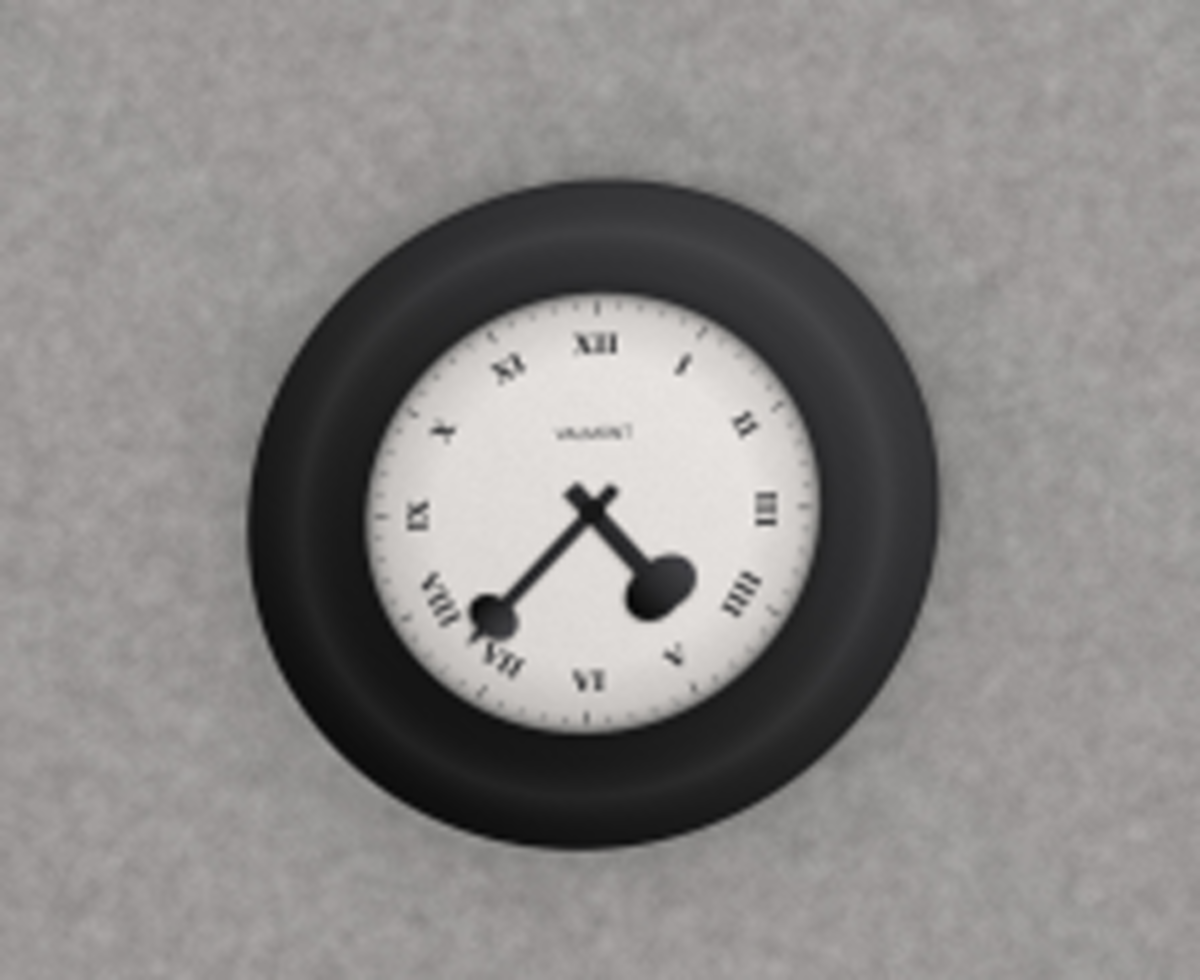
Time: {"hour": 4, "minute": 37}
